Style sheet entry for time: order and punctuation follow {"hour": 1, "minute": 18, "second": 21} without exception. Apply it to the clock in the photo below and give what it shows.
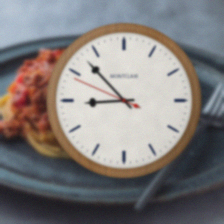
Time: {"hour": 8, "minute": 52, "second": 49}
